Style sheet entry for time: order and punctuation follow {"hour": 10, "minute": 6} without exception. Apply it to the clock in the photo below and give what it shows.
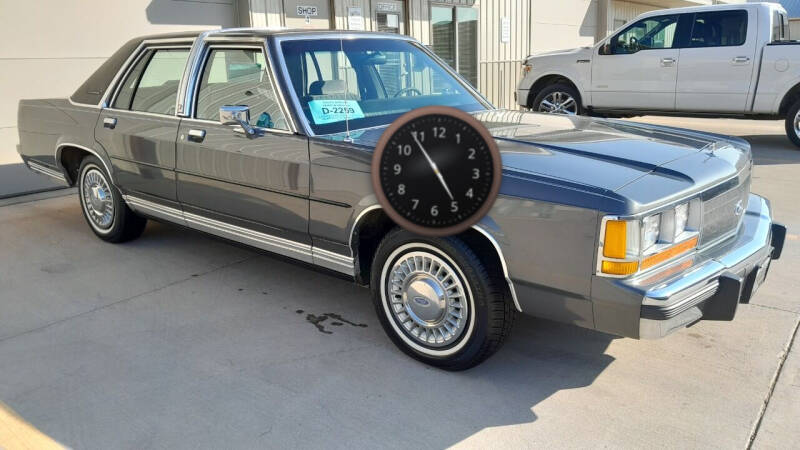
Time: {"hour": 4, "minute": 54}
